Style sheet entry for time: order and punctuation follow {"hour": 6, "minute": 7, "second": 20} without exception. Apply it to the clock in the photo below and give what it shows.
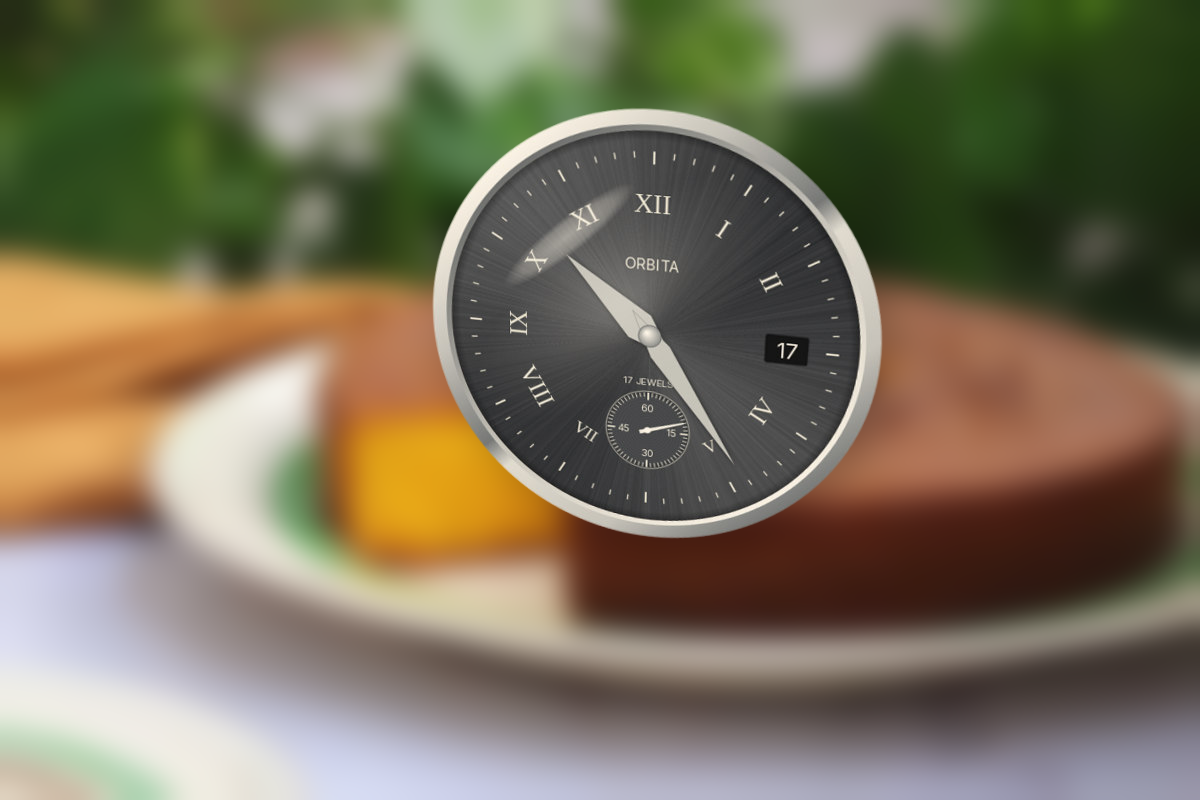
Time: {"hour": 10, "minute": 24, "second": 12}
